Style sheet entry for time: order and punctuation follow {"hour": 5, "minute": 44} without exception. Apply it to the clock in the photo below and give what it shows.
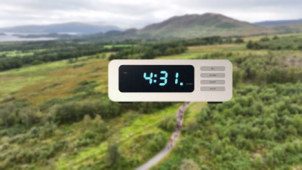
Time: {"hour": 4, "minute": 31}
